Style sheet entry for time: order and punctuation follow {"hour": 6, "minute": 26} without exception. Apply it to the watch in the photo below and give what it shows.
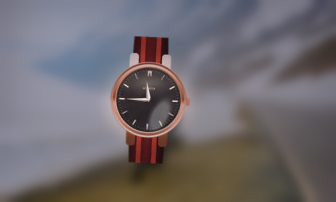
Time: {"hour": 11, "minute": 45}
